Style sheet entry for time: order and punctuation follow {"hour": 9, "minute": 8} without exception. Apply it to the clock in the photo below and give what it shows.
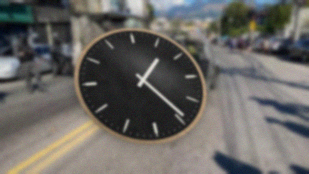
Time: {"hour": 1, "minute": 24}
